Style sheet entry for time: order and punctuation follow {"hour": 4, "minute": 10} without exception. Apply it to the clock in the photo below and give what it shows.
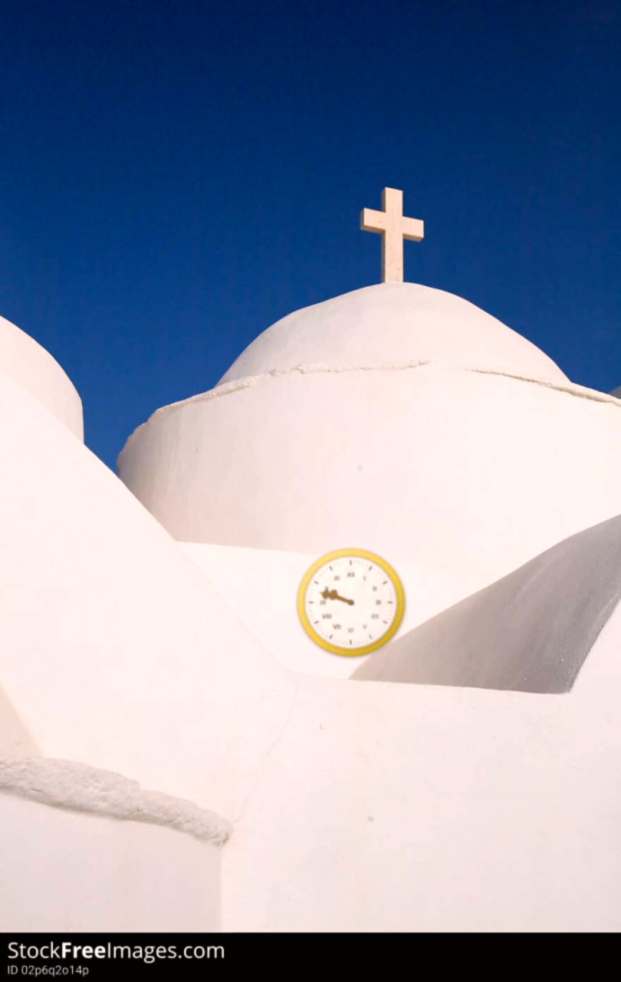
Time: {"hour": 9, "minute": 48}
